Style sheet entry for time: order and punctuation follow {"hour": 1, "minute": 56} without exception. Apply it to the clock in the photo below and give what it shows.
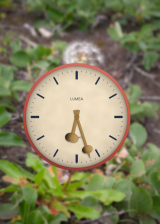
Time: {"hour": 6, "minute": 27}
